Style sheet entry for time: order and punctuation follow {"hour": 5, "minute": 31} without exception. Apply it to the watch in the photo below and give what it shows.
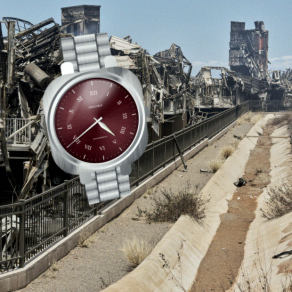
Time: {"hour": 4, "minute": 40}
